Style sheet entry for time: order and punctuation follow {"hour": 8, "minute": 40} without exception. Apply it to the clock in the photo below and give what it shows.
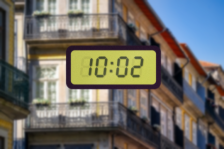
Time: {"hour": 10, "minute": 2}
